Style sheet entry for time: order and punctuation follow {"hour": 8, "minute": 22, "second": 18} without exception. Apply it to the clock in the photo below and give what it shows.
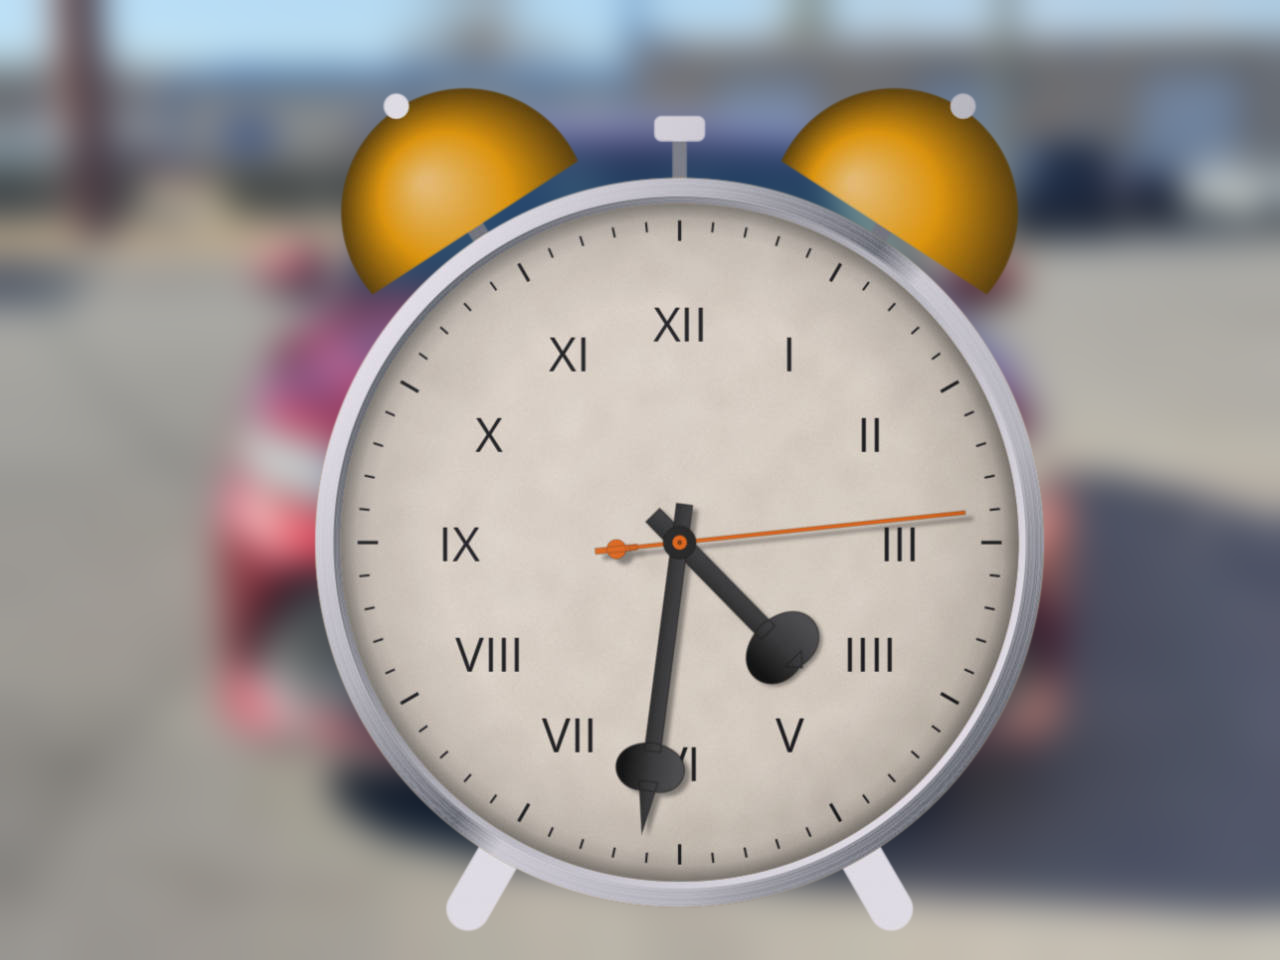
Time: {"hour": 4, "minute": 31, "second": 14}
